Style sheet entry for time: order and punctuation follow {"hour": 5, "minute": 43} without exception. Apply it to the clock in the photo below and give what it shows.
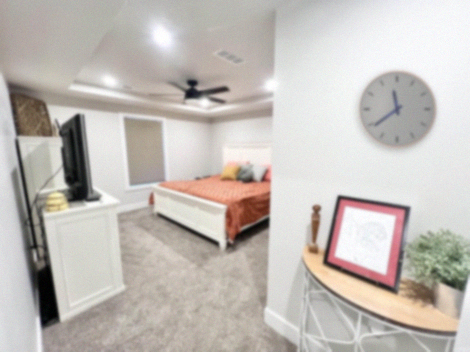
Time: {"hour": 11, "minute": 39}
